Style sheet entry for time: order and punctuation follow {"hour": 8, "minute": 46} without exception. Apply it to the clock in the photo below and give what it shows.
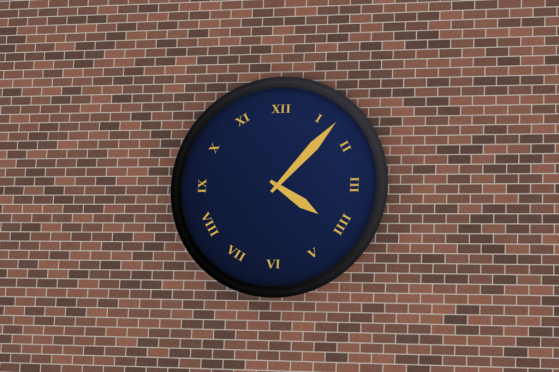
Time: {"hour": 4, "minute": 7}
